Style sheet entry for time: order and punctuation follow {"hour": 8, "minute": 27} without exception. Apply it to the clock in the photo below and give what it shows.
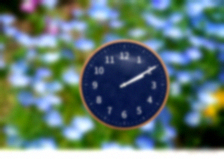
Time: {"hour": 2, "minute": 10}
